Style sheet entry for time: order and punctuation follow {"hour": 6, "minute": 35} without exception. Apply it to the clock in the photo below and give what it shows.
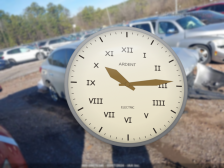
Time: {"hour": 10, "minute": 14}
